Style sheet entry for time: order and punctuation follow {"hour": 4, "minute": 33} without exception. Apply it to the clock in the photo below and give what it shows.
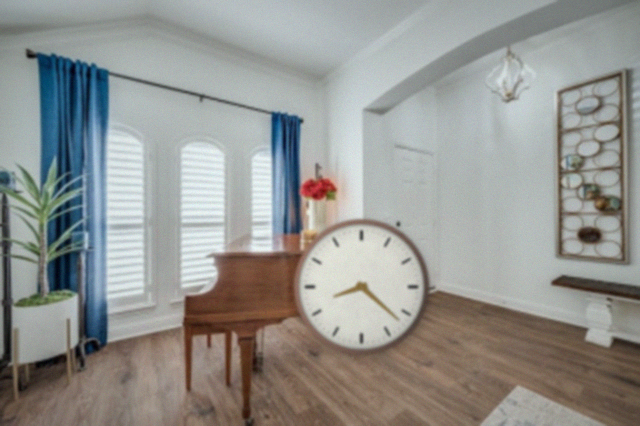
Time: {"hour": 8, "minute": 22}
